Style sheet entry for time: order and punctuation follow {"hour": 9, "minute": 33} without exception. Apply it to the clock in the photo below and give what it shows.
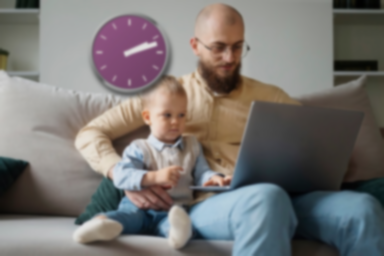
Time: {"hour": 2, "minute": 12}
